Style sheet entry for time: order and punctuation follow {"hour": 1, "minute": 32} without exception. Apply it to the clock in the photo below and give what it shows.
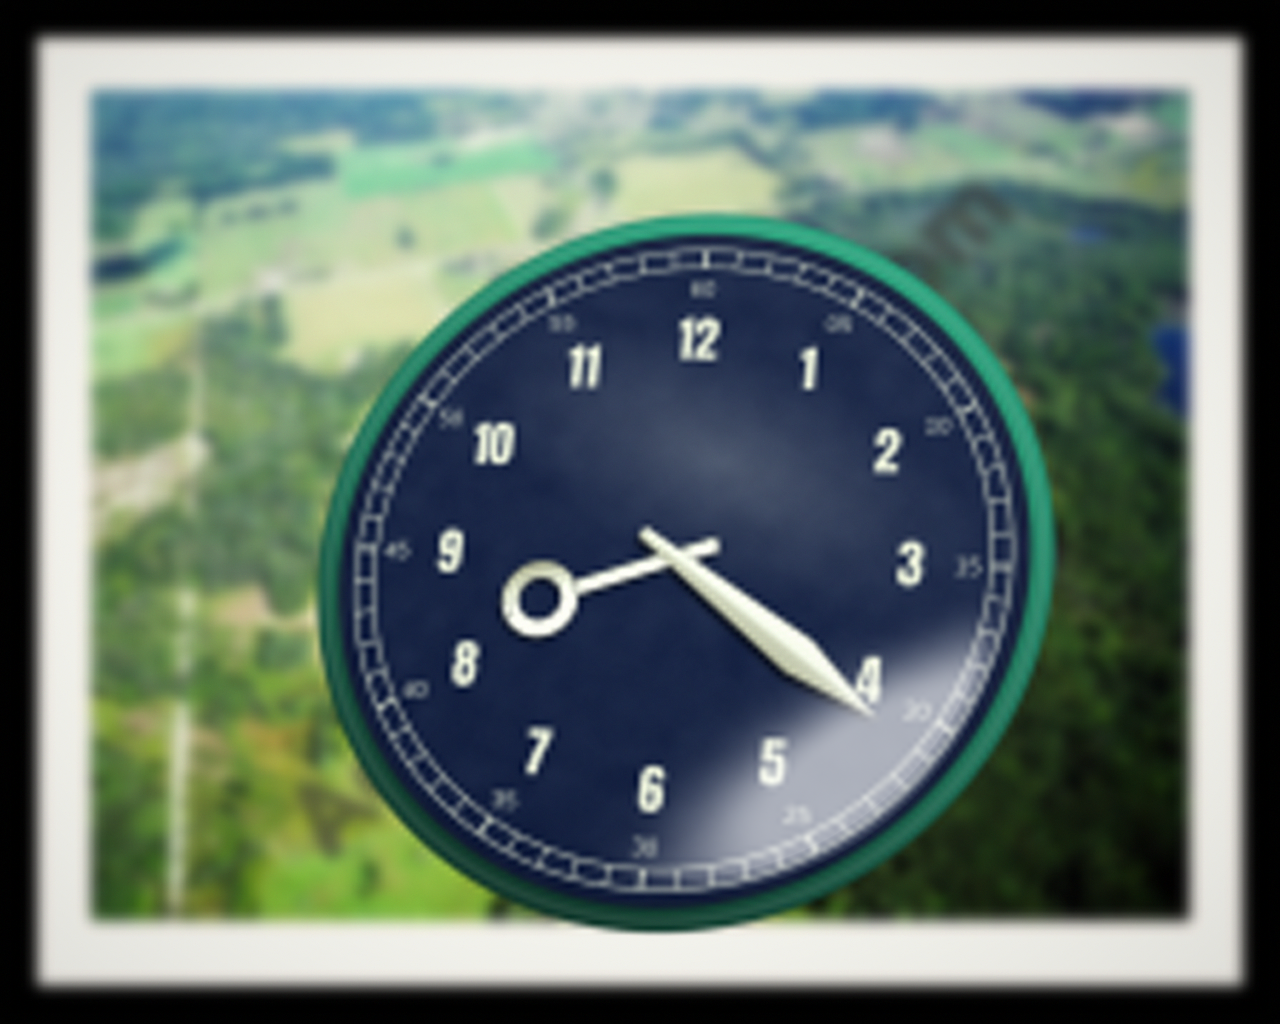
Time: {"hour": 8, "minute": 21}
